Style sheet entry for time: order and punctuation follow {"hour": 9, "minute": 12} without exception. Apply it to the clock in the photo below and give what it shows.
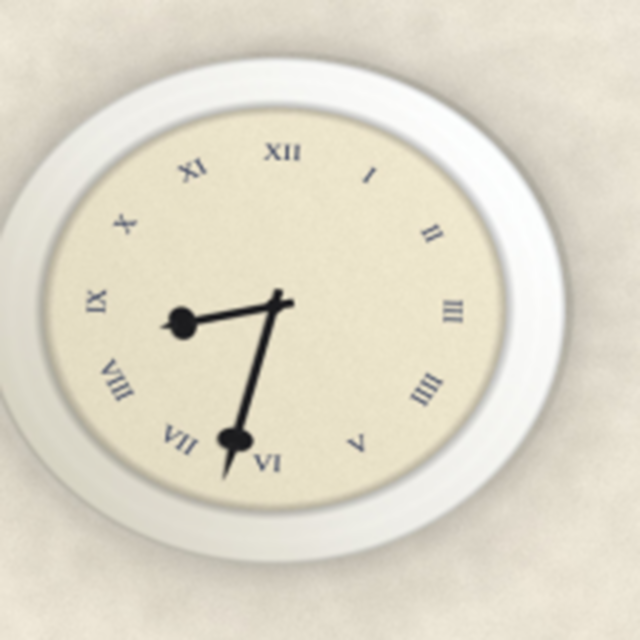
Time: {"hour": 8, "minute": 32}
